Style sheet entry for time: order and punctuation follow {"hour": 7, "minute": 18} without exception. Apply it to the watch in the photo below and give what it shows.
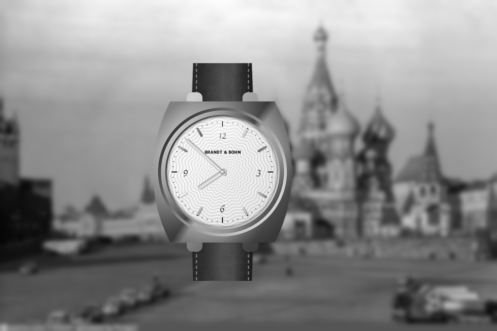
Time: {"hour": 7, "minute": 52}
